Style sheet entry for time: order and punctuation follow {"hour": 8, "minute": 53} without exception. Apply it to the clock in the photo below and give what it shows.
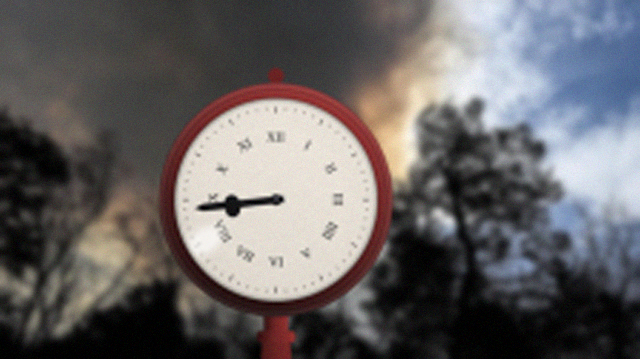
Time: {"hour": 8, "minute": 44}
